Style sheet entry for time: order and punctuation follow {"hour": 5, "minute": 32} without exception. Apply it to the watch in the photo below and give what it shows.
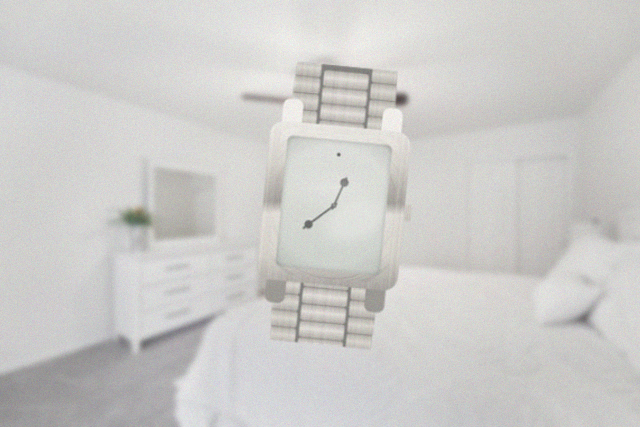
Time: {"hour": 12, "minute": 38}
